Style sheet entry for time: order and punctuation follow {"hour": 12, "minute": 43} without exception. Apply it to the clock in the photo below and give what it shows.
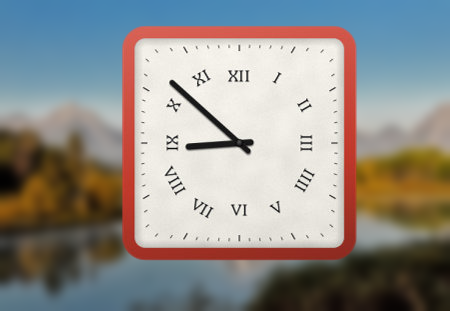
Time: {"hour": 8, "minute": 52}
